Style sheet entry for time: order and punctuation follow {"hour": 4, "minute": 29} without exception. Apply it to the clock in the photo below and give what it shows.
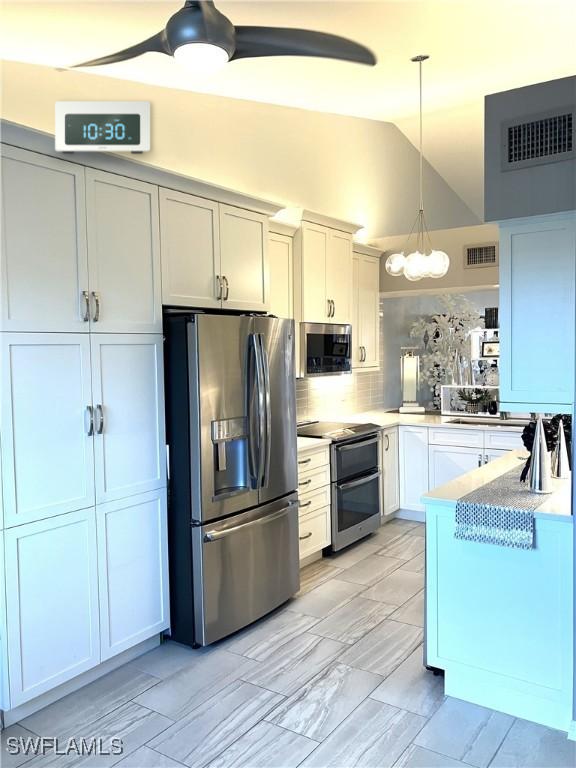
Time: {"hour": 10, "minute": 30}
